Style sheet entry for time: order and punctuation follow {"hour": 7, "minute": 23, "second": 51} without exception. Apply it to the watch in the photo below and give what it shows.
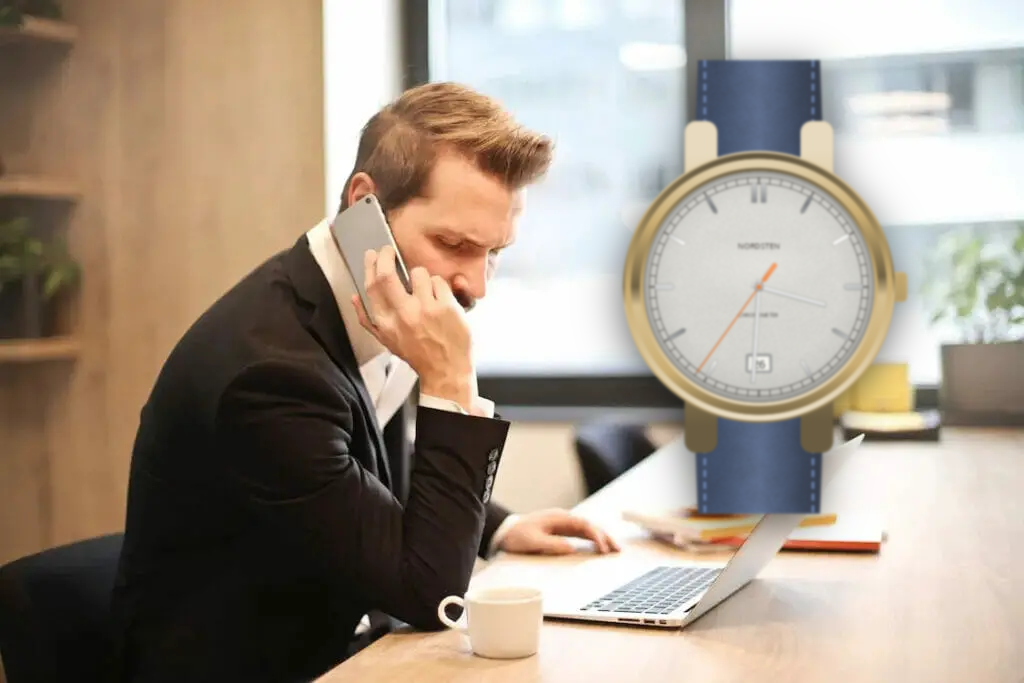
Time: {"hour": 3, "minute": 30, "second": 36}
